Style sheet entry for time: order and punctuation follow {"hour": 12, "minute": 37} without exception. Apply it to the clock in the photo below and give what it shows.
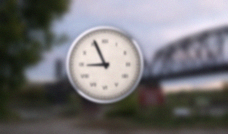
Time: {"hour": 8, "minute": 56}
